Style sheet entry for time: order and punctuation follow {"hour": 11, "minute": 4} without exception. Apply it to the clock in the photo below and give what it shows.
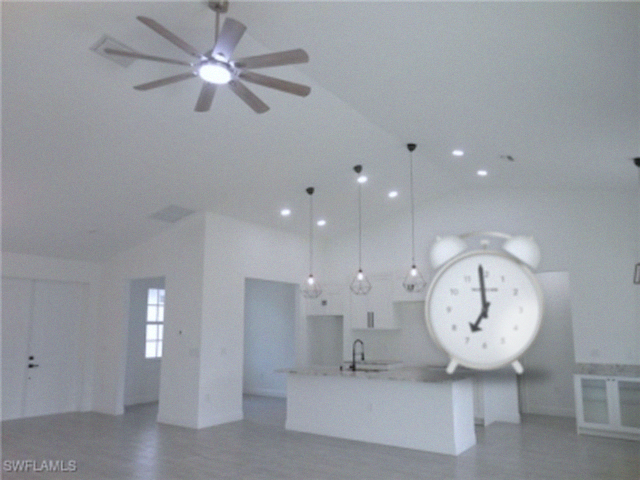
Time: {"hour": 6, "minute": 59}
